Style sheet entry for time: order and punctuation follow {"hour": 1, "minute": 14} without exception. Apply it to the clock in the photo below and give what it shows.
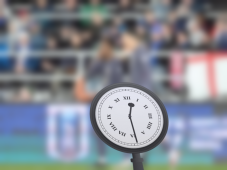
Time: {"hour": 12, "minute": 29}
